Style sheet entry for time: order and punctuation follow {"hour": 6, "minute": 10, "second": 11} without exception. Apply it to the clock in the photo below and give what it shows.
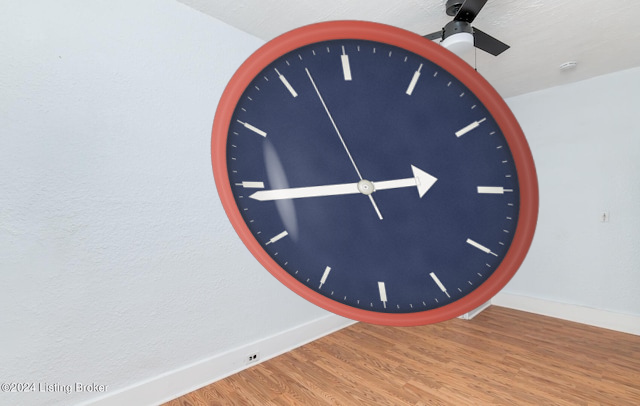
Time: {"hour": 2, "minute": 43, "second": 57}
